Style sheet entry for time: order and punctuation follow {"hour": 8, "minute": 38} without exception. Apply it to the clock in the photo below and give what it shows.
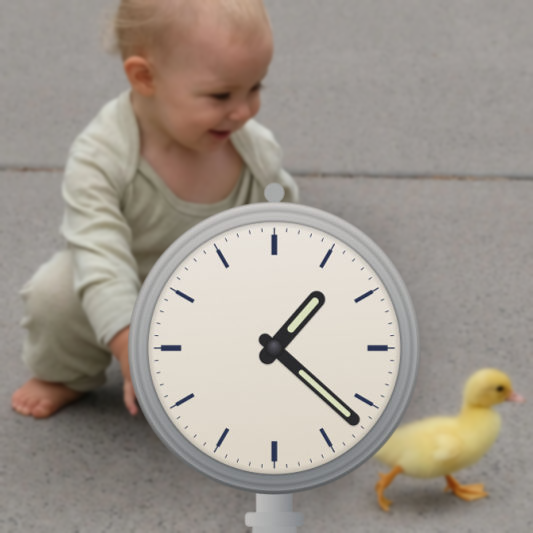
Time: {"hour": 1, "minute": 22}
